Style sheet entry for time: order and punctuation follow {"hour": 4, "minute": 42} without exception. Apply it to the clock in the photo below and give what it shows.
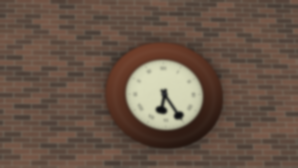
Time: {"hour": 6, "minute": 25}
